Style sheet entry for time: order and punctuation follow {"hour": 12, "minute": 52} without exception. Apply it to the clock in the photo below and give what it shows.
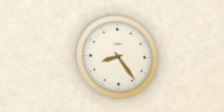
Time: {"hour": 8, "minute": 24}
